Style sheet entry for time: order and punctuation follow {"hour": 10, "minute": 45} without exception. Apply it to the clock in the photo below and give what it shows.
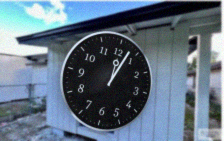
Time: {"hour": 12, "minute": 3}
